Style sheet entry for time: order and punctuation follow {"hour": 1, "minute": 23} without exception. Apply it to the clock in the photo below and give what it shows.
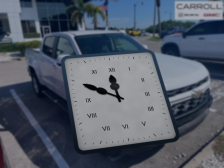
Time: {"hour": 11, "minute": 50}
